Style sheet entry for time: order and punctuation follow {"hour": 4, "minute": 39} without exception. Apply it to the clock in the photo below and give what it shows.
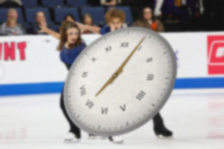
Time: {"hour": 7, "minute": 4}
